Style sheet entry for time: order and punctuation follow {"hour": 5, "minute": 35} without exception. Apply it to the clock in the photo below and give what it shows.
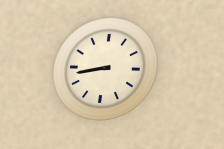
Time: {"hour": 8, "minute": 43}
